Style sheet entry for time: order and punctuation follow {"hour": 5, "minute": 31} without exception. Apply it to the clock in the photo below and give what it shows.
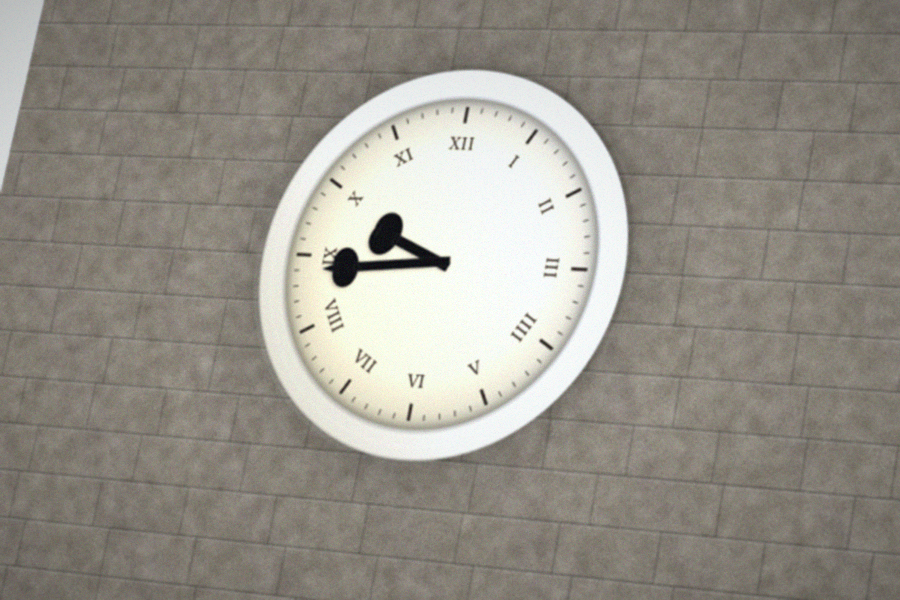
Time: {"hour": 9, "minute": 44}
